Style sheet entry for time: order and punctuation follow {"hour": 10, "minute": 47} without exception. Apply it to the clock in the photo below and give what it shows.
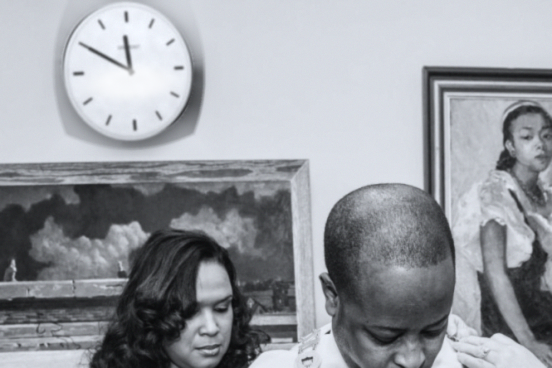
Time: {"hour": 11, "minute": 50}
